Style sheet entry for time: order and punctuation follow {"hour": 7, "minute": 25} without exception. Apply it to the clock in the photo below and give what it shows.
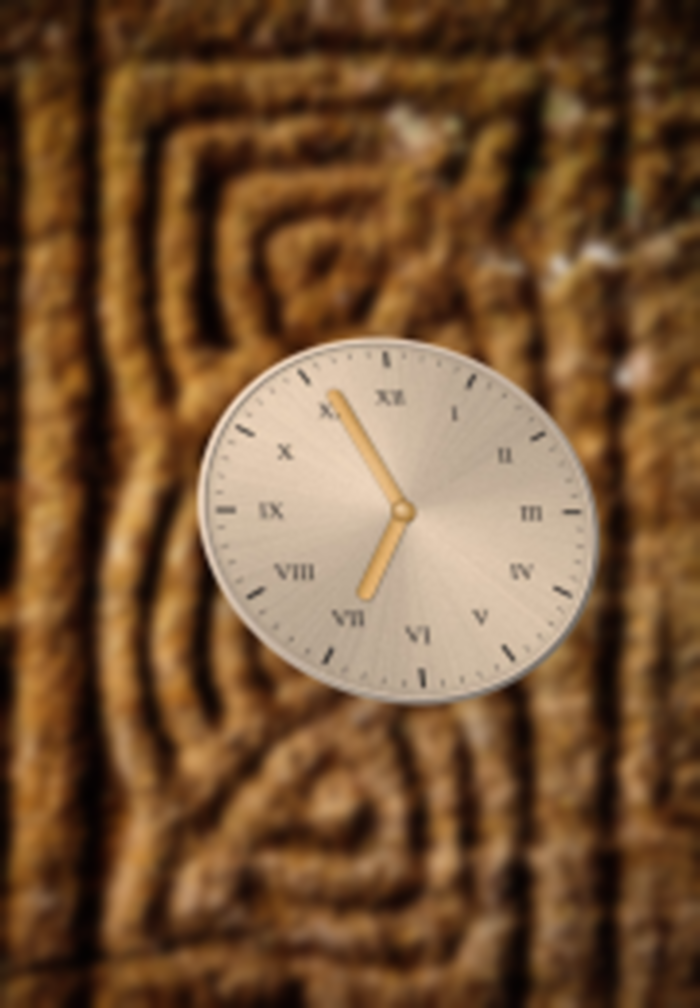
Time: {"hour": 6, "minute": 56}
